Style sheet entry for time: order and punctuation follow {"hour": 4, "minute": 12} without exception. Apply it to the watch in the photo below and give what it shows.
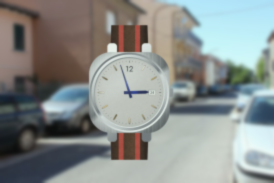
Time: {"hour": 2, "minute": 57}
